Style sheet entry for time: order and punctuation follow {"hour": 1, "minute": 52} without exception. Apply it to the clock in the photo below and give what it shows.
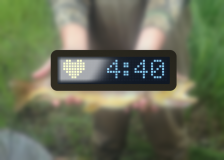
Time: {"hour": 4, "minute": 40}
